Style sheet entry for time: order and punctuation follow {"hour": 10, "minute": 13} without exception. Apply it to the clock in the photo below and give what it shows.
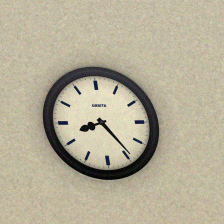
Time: {"hour": 8, "minute": 24}
